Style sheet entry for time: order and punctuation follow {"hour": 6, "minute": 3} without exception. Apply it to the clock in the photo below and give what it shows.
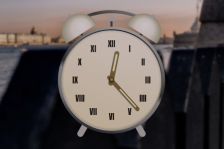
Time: {"hour": 12, "minute": 23}
